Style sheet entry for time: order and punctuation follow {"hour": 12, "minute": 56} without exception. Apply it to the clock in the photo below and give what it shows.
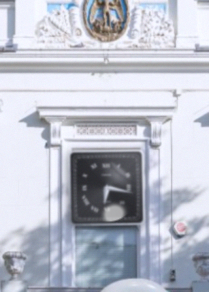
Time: {"hour": 6, "minute": 17}
